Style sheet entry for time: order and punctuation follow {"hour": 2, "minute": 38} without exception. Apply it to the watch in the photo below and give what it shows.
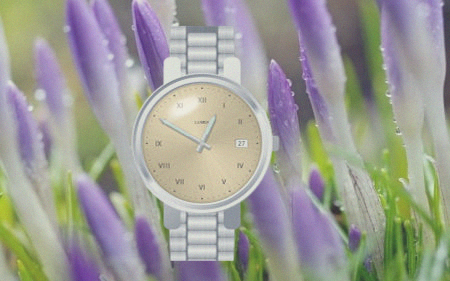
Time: {"hour": 12, "minute": 50}
